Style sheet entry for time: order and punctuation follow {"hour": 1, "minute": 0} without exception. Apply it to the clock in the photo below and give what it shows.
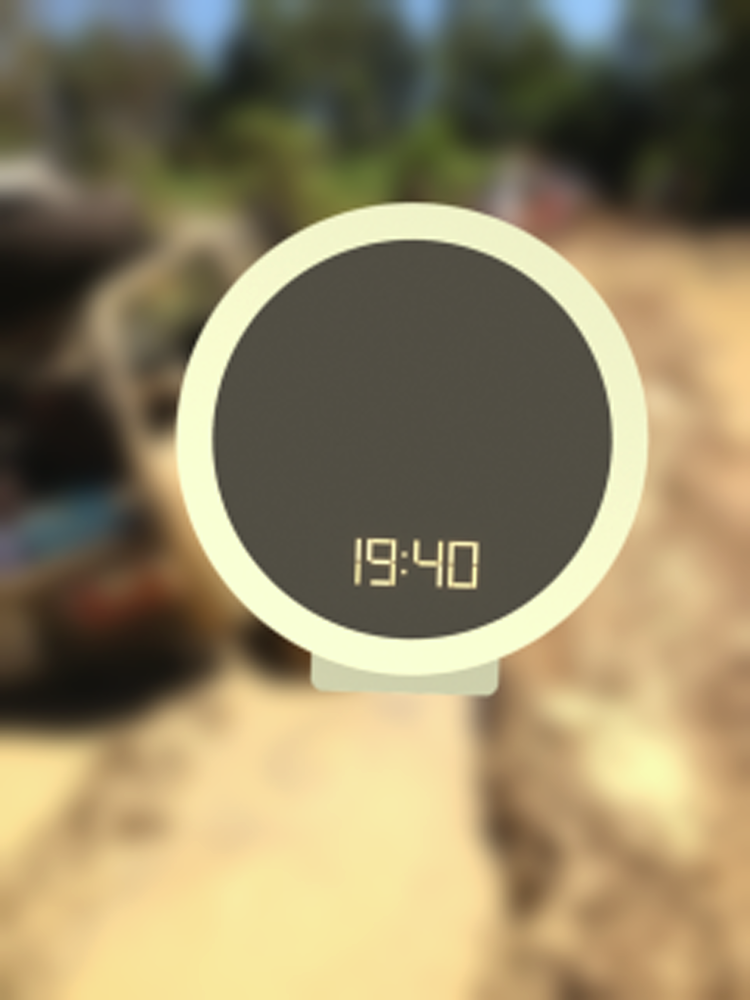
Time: {"hour": 19, "minute": 40}
